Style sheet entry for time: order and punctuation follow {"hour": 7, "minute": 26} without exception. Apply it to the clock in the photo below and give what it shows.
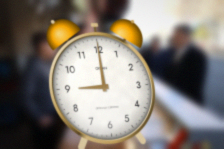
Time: {"hour": 9, "minute": 0}
